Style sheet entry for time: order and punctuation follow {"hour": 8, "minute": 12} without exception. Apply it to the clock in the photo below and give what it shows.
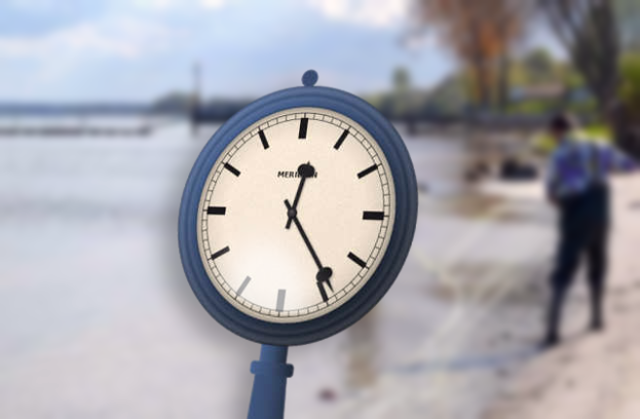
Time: {"hour": 12, "minute": 24}
